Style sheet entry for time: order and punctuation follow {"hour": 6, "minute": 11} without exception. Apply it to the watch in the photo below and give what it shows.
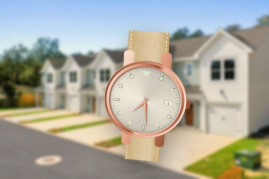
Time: {"hour": 7, "minute": 29}
